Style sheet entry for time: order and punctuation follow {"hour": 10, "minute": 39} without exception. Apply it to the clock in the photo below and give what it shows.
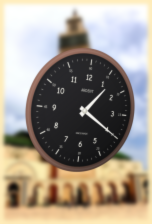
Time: {"hour": 1, "minute": 20}
